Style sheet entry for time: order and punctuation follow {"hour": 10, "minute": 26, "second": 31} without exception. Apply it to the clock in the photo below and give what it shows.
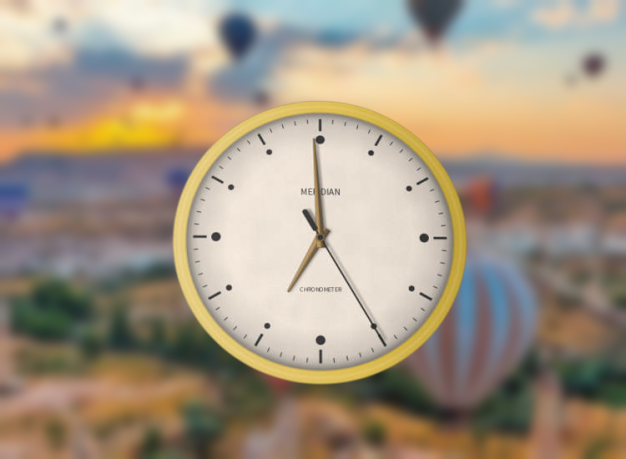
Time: {"hour": 6, "minute": 59, "second": 25}
